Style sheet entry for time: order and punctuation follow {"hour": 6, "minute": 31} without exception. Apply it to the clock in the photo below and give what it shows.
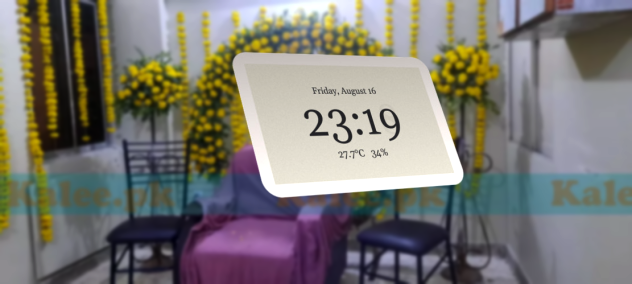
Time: {"hour": 23, "minute": 19}
